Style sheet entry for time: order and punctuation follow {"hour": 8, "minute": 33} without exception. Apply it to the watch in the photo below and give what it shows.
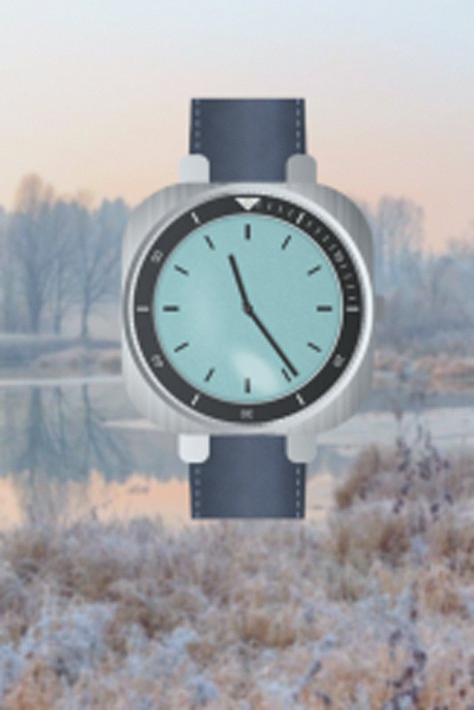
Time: {"hour": 11, "minute": 24}
